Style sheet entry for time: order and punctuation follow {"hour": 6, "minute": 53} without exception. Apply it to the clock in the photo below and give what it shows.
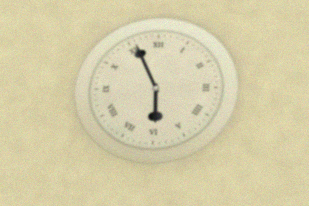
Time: {"hour": 5, "minute": 56}
